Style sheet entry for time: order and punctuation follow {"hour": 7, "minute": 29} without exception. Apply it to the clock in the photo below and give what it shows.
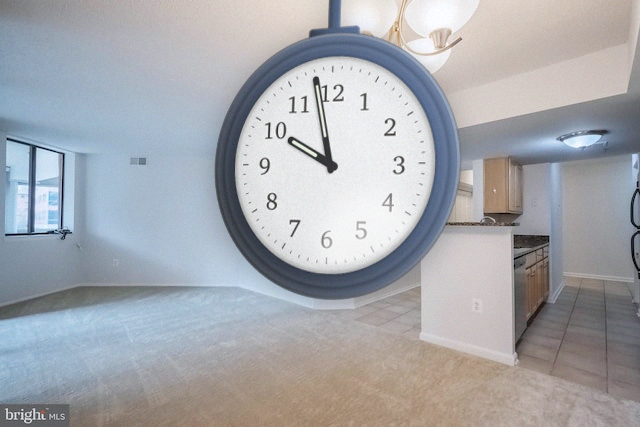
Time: {"hour": 9, "minute": 58}
